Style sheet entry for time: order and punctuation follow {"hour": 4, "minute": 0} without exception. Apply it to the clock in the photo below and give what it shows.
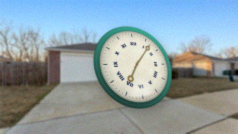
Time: {"hour": 7, "minute": 7}
